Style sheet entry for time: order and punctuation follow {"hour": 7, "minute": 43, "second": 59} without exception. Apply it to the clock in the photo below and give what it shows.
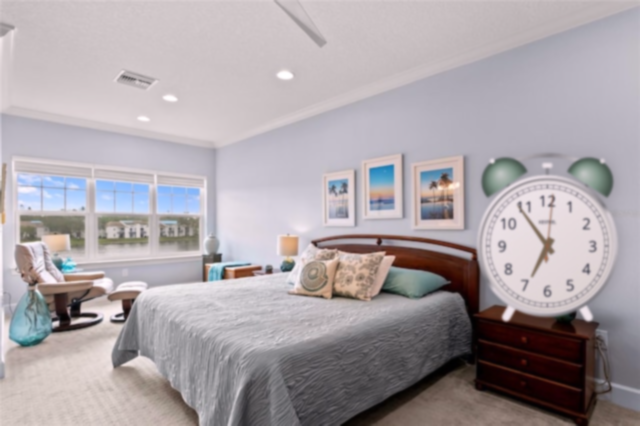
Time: {"hour": 6, "minute": 54, "second": 1}
